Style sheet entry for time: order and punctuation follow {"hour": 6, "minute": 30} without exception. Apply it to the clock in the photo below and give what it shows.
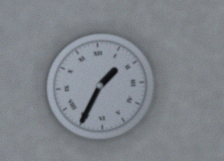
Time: {"hour": 1, "minute": 35}
